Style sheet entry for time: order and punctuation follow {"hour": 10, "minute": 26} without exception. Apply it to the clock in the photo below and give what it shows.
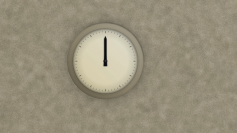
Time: {"hour": 12, "minute": 0}
